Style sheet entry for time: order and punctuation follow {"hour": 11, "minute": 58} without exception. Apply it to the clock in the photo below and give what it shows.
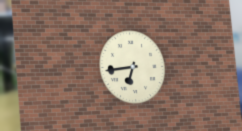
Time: {"hour": 6, "minute": 44}
